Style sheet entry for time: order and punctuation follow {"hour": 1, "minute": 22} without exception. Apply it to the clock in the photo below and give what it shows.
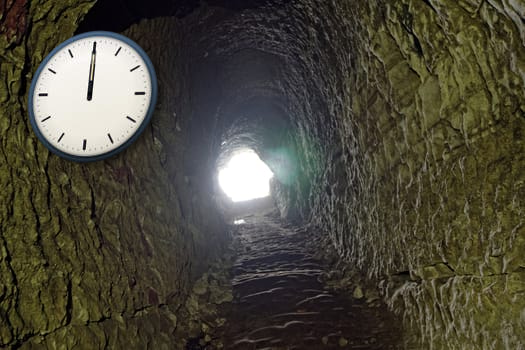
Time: {"hour": 12, "minute": 0}
